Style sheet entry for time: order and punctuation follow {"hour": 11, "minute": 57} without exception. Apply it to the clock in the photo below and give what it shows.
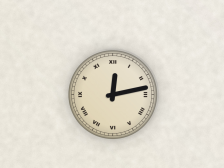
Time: {"hour": 12, "minute": 13}
